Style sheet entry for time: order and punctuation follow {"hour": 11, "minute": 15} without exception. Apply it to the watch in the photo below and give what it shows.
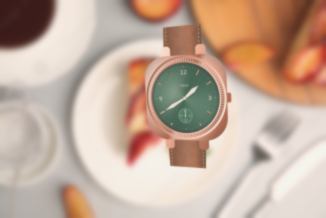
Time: {"hour": 1, "minute": 40}
